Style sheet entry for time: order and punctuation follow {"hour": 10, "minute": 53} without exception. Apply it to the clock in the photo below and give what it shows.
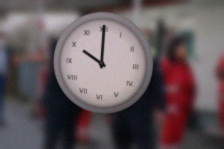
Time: {"hour": 10, "minute": 0}
